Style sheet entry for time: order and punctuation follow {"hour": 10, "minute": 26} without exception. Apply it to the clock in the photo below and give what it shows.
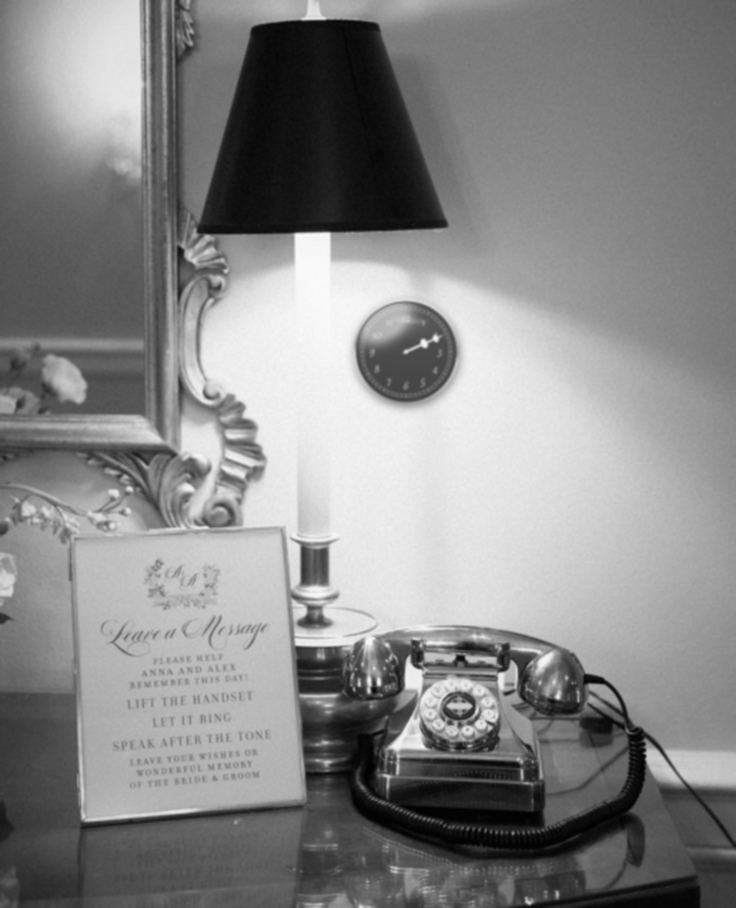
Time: {"hour": 2, "minute": 11}
